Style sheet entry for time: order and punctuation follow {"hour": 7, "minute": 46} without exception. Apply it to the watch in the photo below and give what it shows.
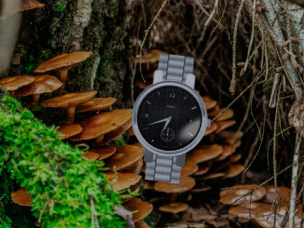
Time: {"hour": 6, "minute": 41}
